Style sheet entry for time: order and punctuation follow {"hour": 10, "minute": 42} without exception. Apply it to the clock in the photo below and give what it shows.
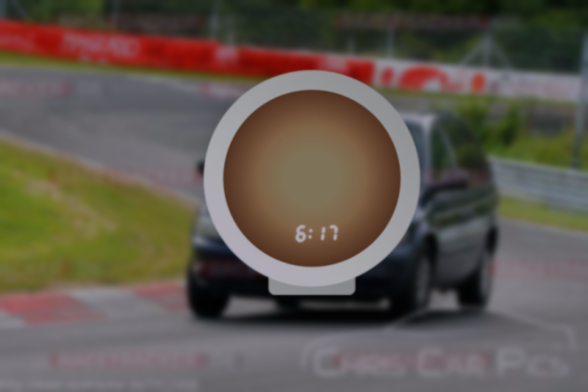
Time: {"hour": 6, "minute": 17}
